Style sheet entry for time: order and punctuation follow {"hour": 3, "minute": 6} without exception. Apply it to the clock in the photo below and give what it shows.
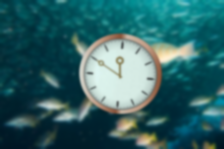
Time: {"hour": 11, "minute": 50}
